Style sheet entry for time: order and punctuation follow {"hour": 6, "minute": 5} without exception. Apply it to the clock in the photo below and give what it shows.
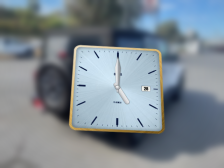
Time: {"hour": 5, "minute": 0}
